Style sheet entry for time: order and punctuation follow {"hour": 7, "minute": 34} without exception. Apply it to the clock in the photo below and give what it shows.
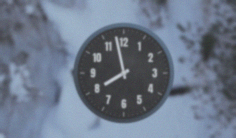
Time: {"hour": 7, "minute": 58}
